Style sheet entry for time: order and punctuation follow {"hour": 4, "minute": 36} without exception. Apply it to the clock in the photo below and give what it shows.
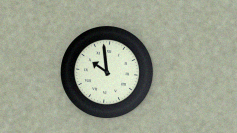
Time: {"hour": 9, "minute": 58}
